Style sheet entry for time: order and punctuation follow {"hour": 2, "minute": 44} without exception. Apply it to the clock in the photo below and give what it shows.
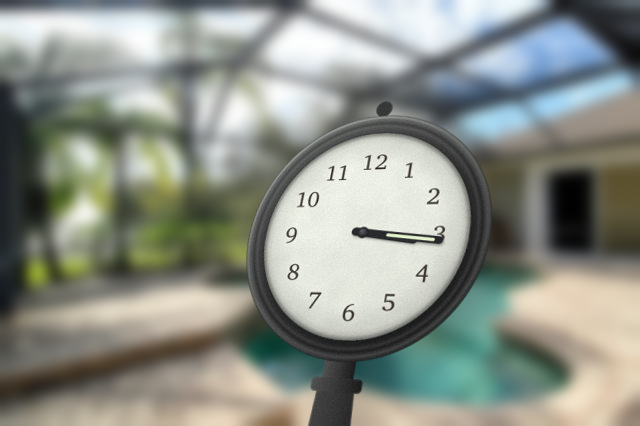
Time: {"hour": 3, "minute": 16}
